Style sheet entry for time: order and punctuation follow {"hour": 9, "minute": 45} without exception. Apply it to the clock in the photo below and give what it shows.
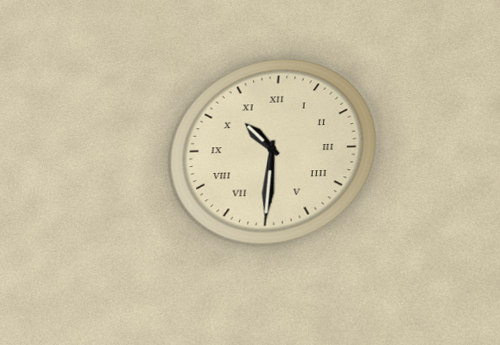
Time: {"hour": 10, "minute": 30}
